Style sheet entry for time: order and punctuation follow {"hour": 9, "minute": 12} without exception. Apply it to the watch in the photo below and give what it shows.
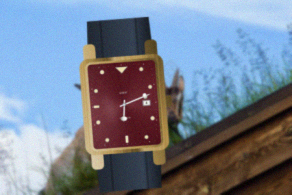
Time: {"hour": 6, "minute": 12}
